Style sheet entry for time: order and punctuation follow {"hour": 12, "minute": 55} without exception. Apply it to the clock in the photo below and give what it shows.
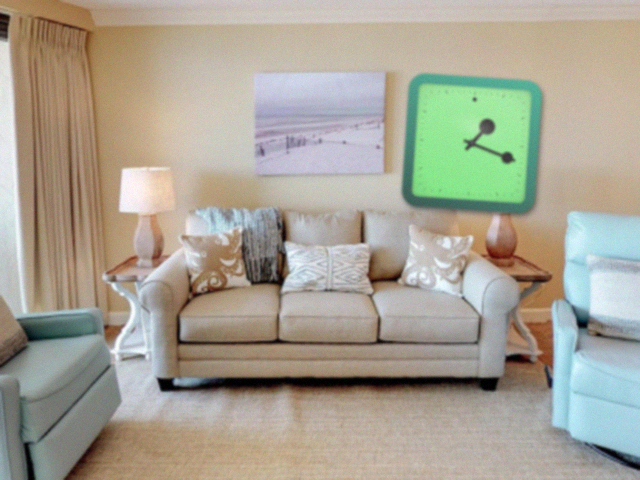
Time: {"hour": 1, "minute": 18}
